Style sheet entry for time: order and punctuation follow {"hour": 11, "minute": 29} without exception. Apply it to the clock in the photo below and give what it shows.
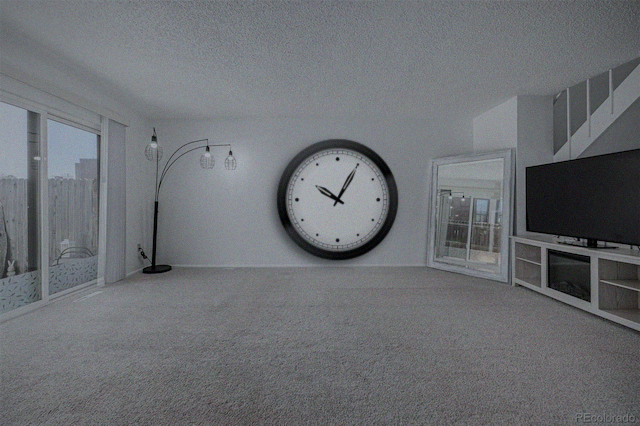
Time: {"hour": 10, "minute": 5}
